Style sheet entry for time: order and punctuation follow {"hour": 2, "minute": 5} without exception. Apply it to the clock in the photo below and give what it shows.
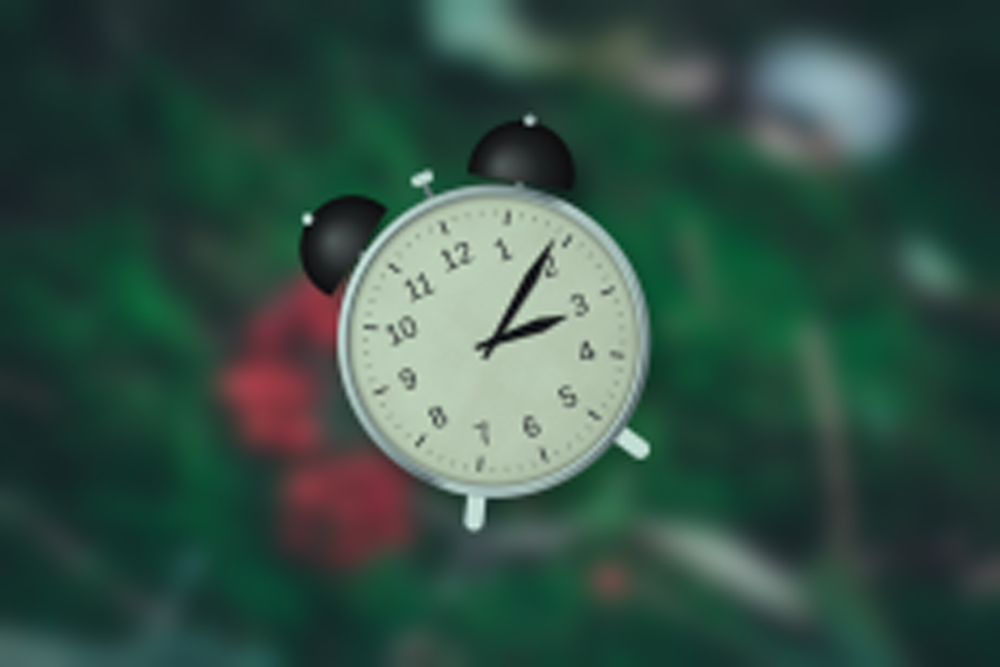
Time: {"hour": 3, "minute": 9}
